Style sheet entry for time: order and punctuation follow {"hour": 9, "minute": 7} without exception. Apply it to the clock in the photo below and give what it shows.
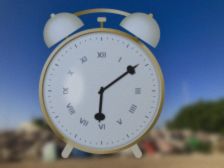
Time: {"hour": 6, "minute": 9}
